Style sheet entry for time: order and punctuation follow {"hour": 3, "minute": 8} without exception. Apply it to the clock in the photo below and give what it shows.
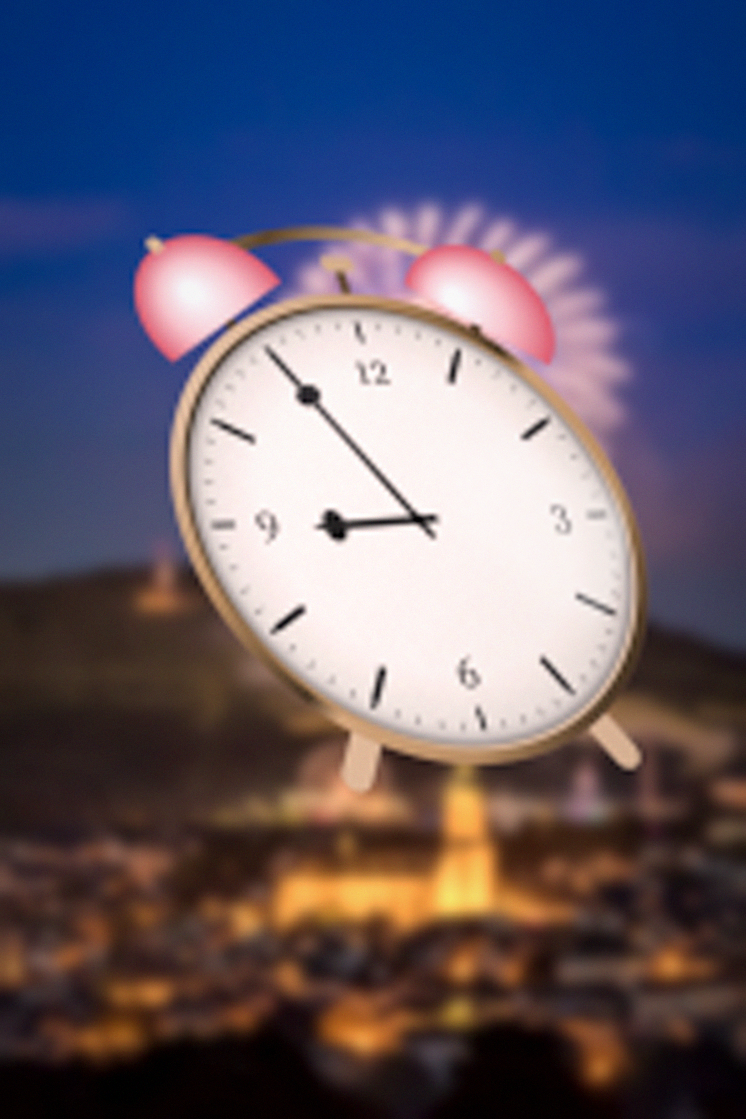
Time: {"hour": 8, "minute": 55}
